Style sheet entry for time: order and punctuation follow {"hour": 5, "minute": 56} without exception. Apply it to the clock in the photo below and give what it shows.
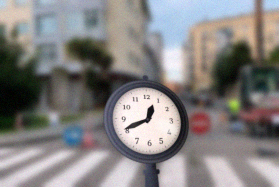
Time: {"hour": 12, "minute": 41}
